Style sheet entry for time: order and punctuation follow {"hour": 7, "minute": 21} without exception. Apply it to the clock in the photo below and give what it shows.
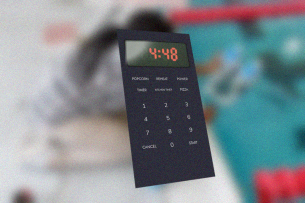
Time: {"hour": 4, "minute": 48}
